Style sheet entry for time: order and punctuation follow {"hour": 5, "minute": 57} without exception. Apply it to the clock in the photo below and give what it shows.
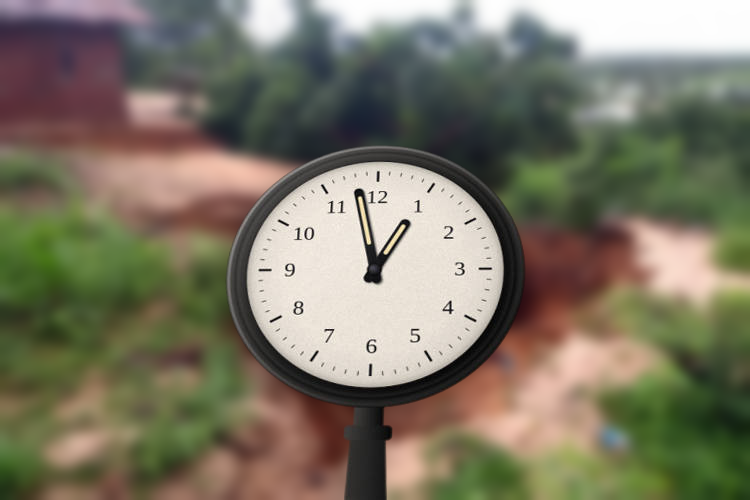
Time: {"hour": 12, "minute": 58}
